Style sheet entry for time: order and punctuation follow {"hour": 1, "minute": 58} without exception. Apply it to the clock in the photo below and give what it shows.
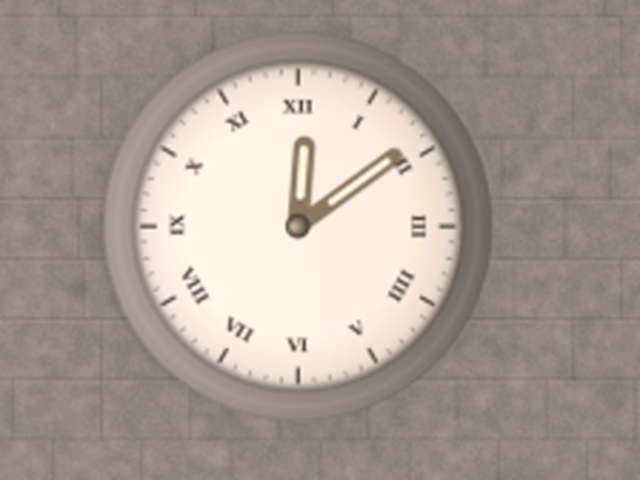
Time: {"hour": 12, "minute": 9}
